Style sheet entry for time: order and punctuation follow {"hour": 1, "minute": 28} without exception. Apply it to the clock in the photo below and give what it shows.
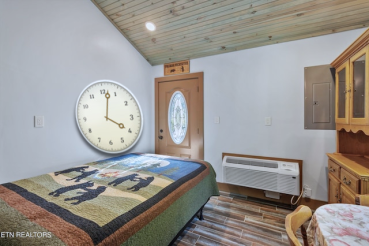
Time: {"hour": 4, "minute": 2}
